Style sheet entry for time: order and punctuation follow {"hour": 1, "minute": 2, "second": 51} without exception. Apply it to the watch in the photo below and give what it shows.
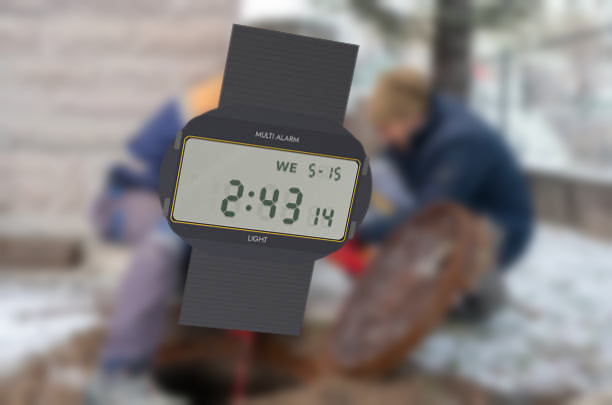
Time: {"hour": 2, "minute": 43, "second": 14}
